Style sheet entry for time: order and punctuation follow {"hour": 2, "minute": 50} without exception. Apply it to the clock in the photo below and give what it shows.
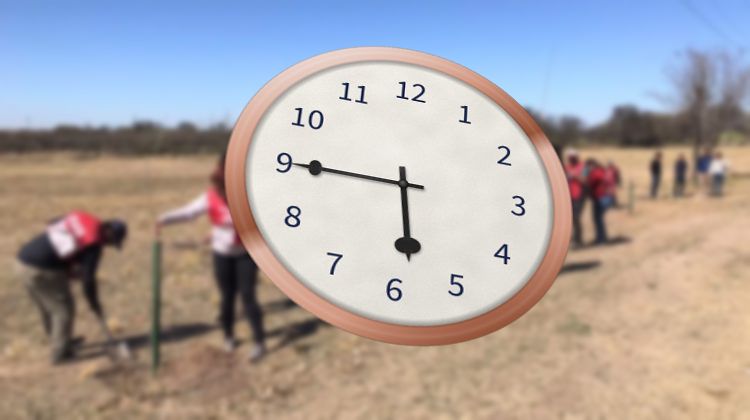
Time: {"hour": 5, "minute": 45}
